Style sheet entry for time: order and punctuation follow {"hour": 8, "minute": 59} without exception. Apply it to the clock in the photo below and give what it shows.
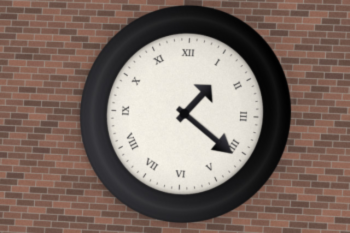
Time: {"hour": 1, "minute": 21}
